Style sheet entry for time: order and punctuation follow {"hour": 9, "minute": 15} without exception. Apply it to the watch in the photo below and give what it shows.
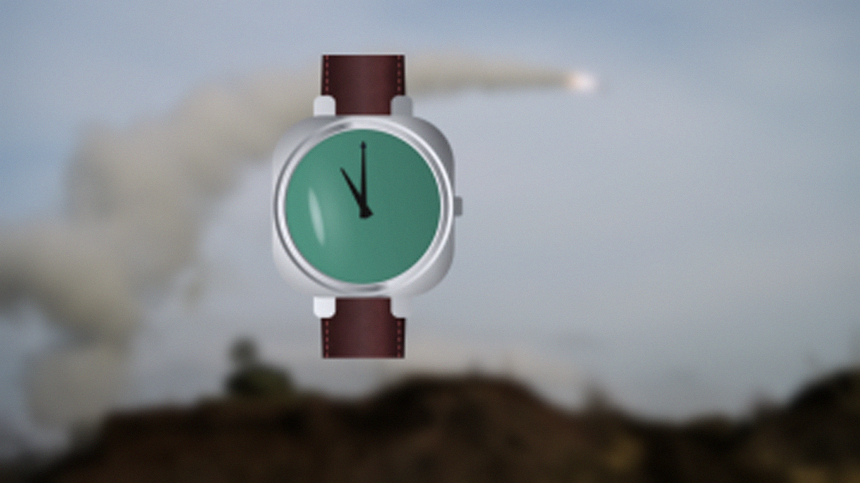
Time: {"hour": 11, "minute": 0}
